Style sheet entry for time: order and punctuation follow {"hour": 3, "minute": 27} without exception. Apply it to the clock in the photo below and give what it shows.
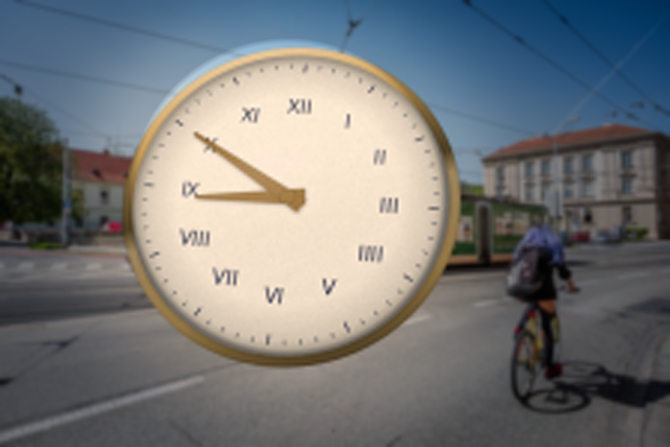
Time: {"hour": 8, "minute": 50}
